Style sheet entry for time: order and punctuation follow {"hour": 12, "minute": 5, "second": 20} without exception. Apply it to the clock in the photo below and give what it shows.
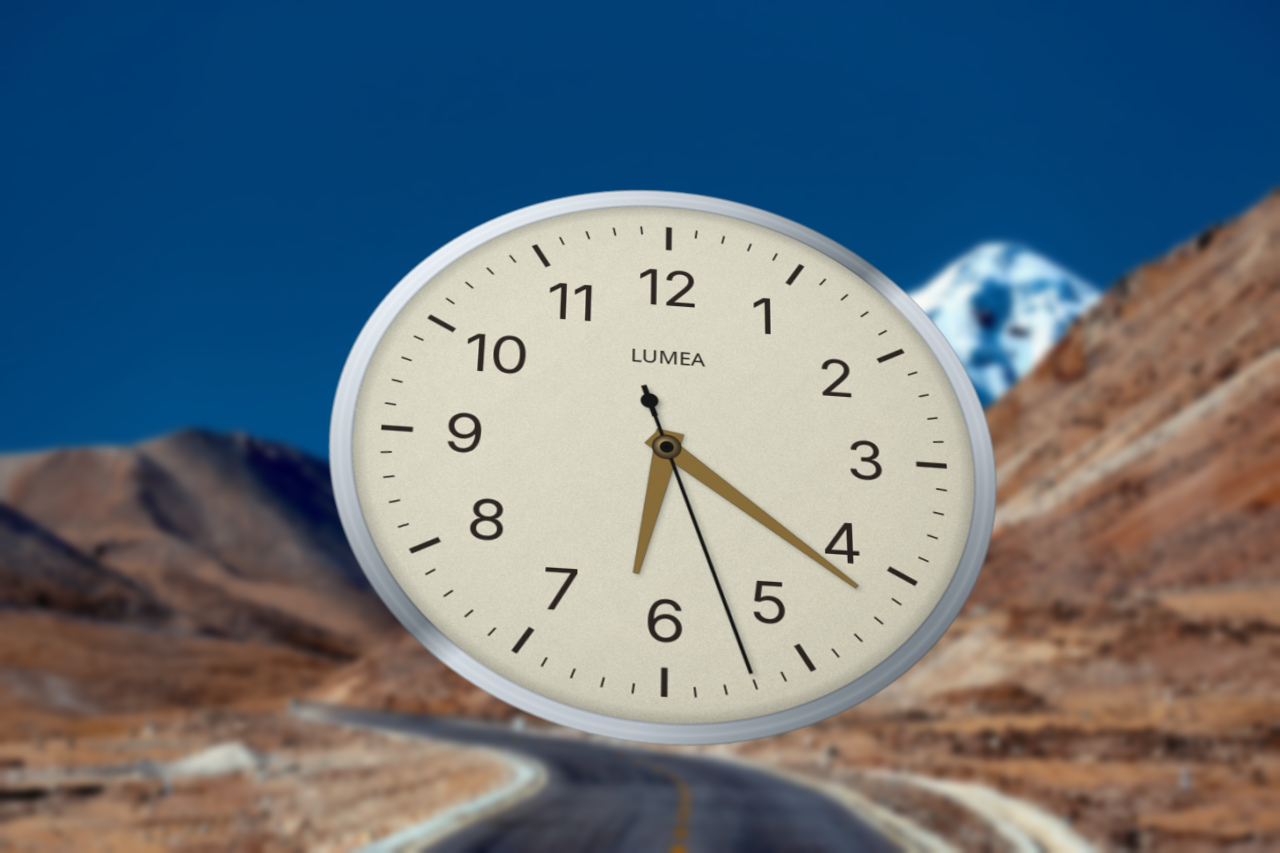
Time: {"hour": 6, "minute": 21, "second": 27}
